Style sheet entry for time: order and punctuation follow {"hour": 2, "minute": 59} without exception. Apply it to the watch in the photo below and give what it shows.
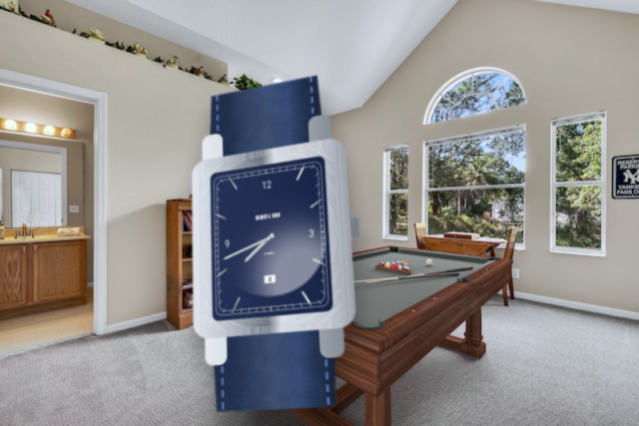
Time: {"hour": 7, "minute": 42}
